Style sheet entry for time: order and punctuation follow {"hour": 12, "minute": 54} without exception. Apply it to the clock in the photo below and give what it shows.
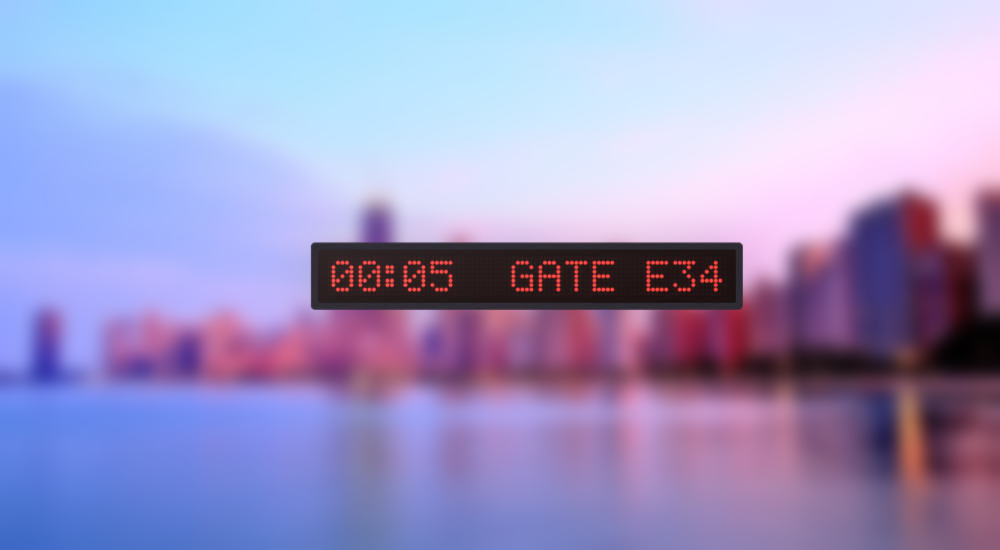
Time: {"hour": 0, "minute": 5}
